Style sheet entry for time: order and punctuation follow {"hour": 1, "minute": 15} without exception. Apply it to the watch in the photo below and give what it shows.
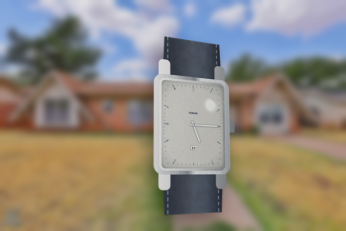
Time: {"hour": 5, "minute": 15}
